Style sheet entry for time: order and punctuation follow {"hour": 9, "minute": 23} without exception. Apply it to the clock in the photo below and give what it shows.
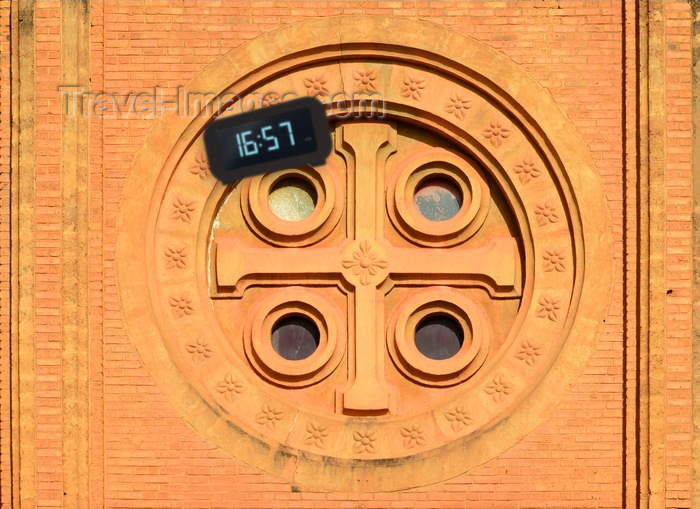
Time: {"hour": 16, "minute": 57}
